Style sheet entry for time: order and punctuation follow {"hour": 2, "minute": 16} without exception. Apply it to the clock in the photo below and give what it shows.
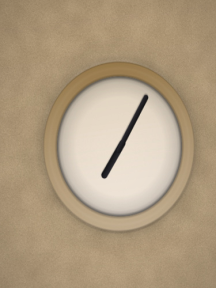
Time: {"hour": 7, "minute": 5}
